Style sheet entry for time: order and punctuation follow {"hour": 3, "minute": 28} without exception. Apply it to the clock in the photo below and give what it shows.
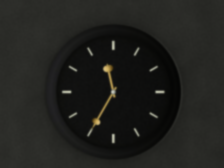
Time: {"hour": 11, "minute": 35}
